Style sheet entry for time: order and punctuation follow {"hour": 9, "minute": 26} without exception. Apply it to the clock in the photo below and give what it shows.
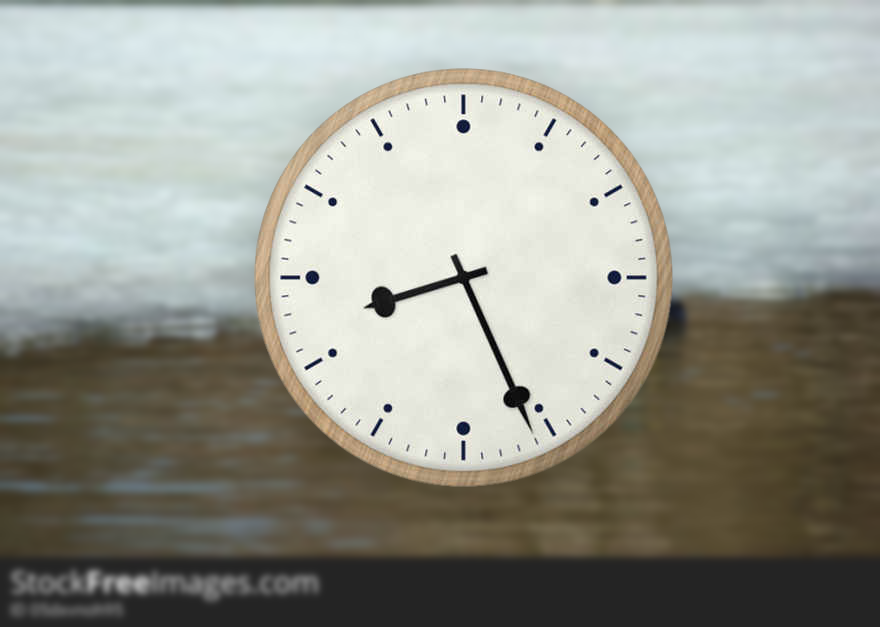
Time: {"hour": 8, "minute": 26}
